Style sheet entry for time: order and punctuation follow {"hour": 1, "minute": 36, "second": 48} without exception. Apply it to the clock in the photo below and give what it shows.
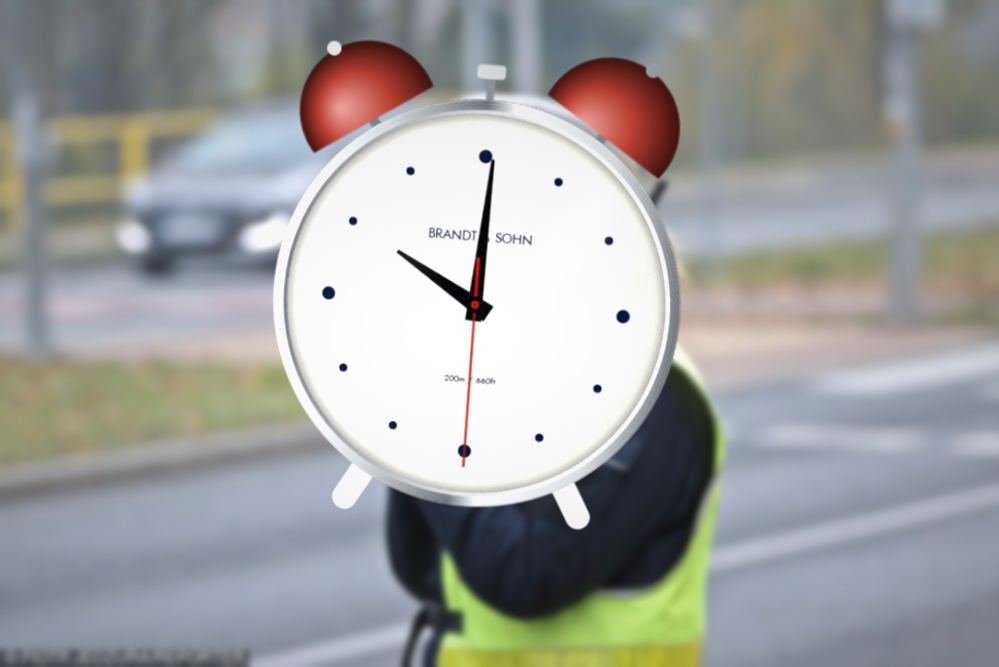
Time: {"hour": 10, "minute": 0, "second": 30}
